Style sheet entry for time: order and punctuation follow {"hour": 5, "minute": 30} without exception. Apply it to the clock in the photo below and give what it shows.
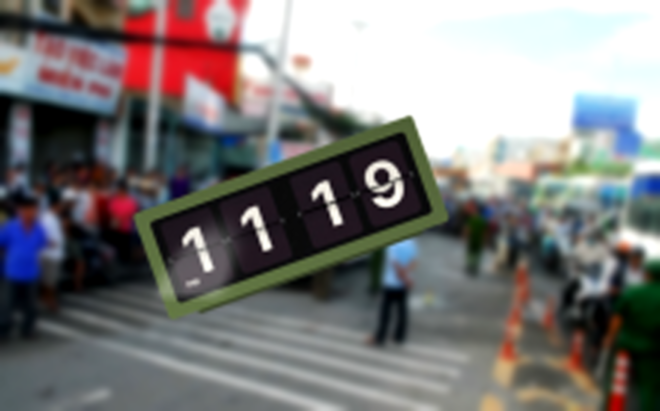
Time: {"hour": 11, "minute": 19}
